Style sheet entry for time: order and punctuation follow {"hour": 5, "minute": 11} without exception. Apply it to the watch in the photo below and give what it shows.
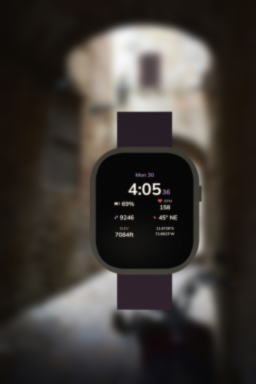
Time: {"hour": 4, "minute": 5}
